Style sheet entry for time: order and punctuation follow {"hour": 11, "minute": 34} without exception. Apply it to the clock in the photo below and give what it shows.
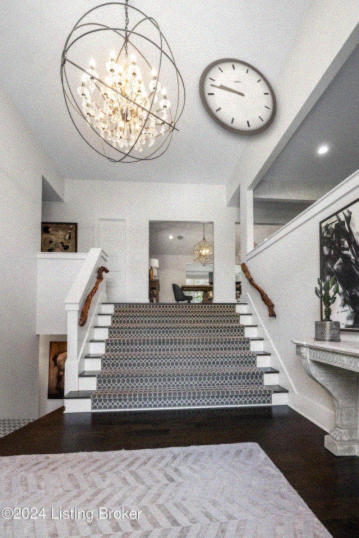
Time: {"hour": 9, "minute": 48}
